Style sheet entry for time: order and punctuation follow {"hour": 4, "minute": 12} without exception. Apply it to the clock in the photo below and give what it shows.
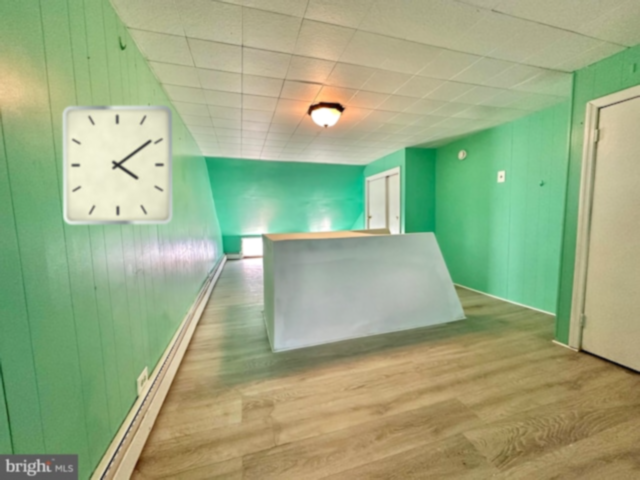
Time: {"hour": 4, "minute": 9}
